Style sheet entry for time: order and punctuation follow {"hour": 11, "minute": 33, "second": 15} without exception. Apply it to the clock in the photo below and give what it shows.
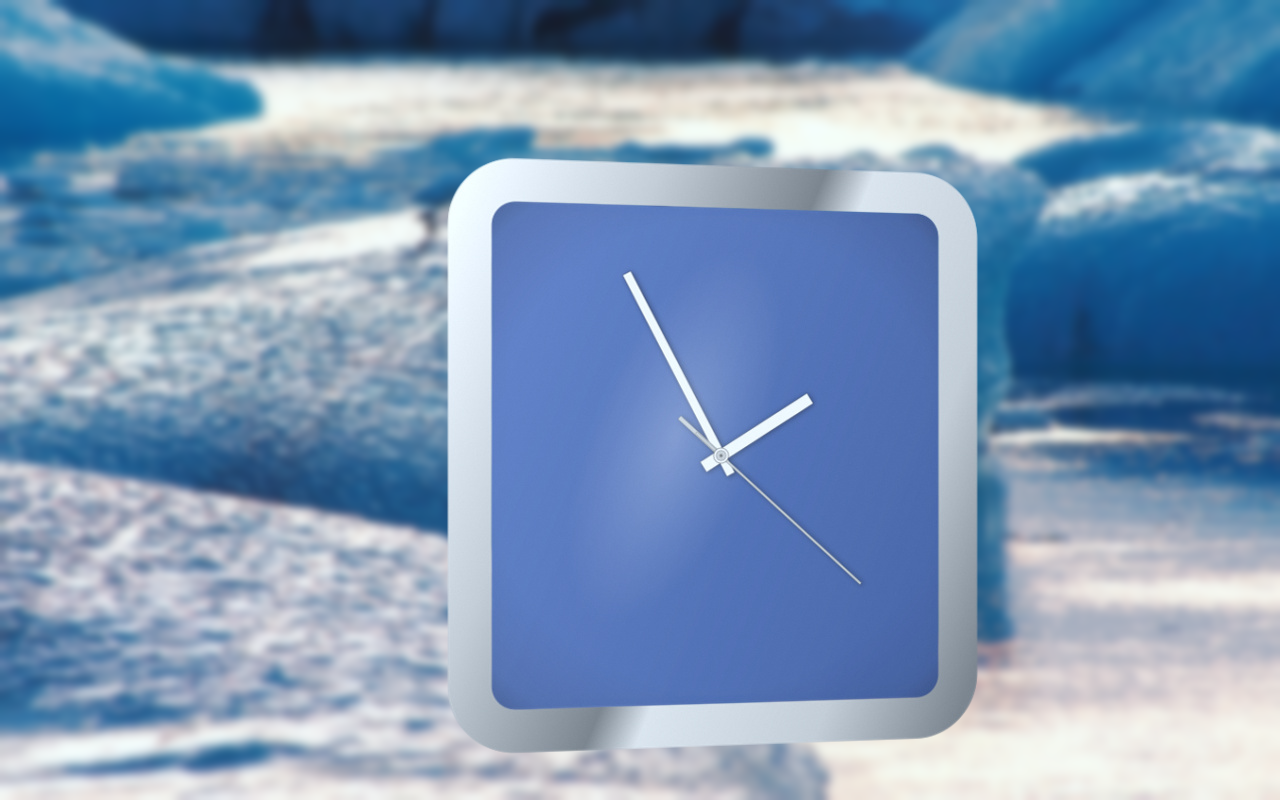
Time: {"hour": 1, "minute": 55, "second": 22}
